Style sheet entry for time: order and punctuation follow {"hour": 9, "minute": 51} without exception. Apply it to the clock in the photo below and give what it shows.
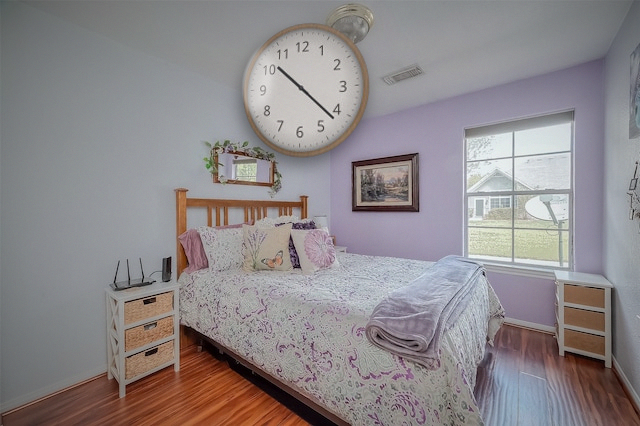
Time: {"hour": 10, "minute": 22}
